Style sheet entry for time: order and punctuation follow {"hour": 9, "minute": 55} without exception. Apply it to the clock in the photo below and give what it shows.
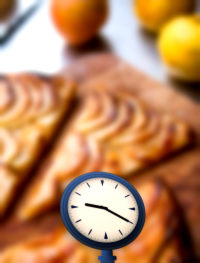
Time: {"hour": 9, "minute": 20}
